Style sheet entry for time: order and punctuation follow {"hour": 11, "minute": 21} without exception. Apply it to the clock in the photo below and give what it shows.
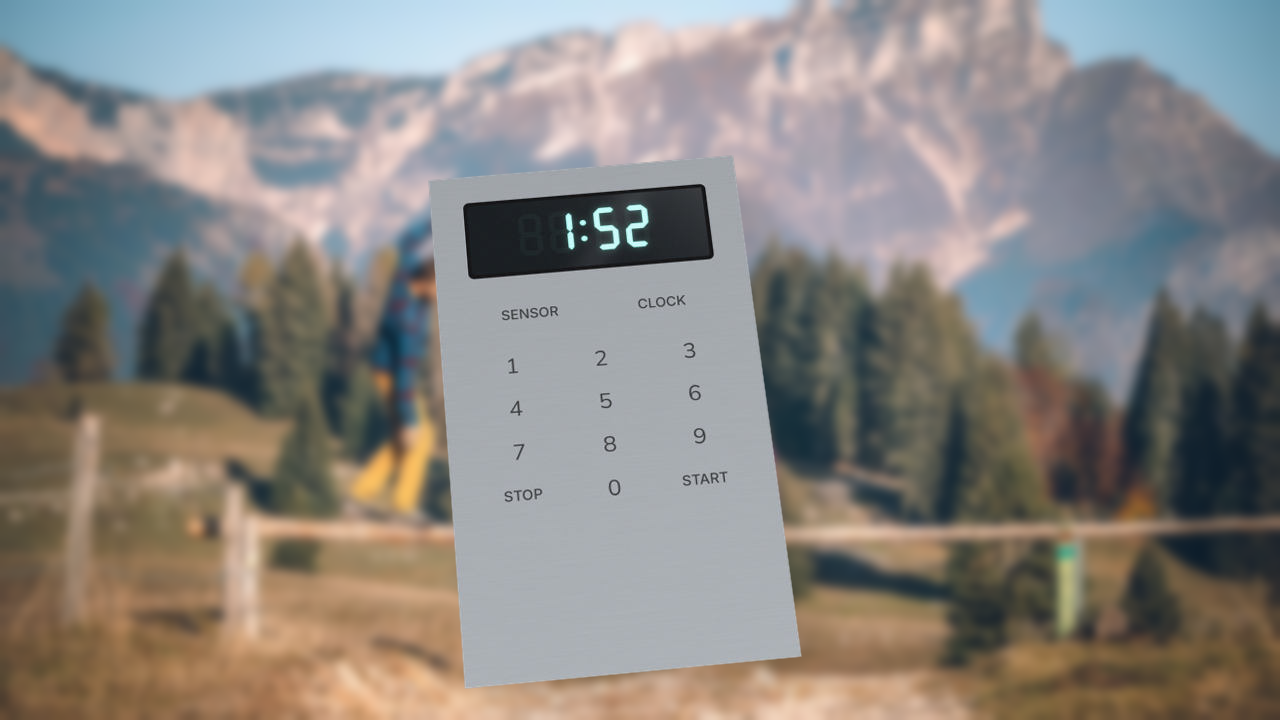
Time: {"hour": 1, "minute": 52}
